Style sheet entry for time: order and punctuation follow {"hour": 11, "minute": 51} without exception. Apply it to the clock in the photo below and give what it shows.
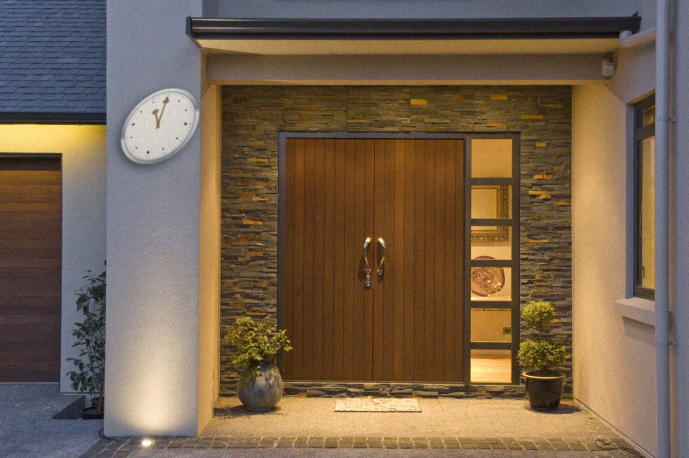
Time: {"hour": 11, "minute": 0}
